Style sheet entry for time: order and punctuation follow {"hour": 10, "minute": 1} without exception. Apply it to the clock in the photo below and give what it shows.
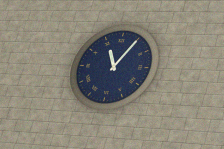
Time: {"hour": 11, "minute": 5}
